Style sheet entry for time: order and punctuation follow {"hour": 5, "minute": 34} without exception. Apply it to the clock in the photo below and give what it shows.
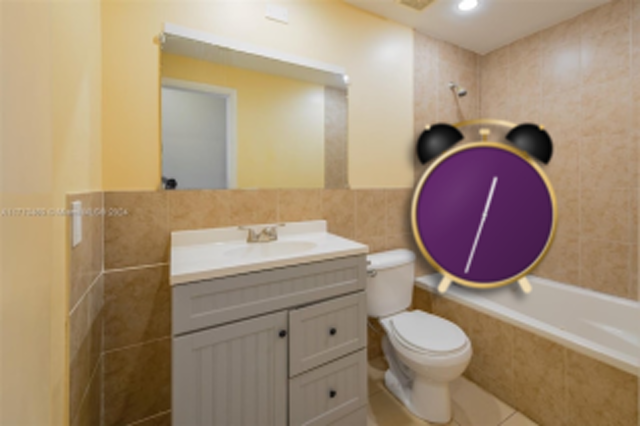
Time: {"hour": 12, "minute": 33}
